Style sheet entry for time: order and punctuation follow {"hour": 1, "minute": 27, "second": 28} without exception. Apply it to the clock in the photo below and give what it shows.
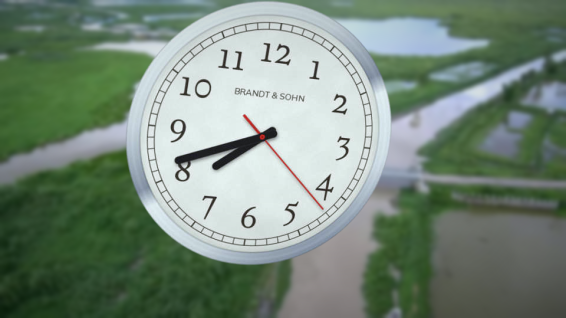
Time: {"hour": 7, "minute": 41, "second": 22}
